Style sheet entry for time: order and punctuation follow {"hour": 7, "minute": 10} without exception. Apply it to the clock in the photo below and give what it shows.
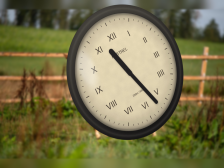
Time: {"hour": 11, "minute": 27}
